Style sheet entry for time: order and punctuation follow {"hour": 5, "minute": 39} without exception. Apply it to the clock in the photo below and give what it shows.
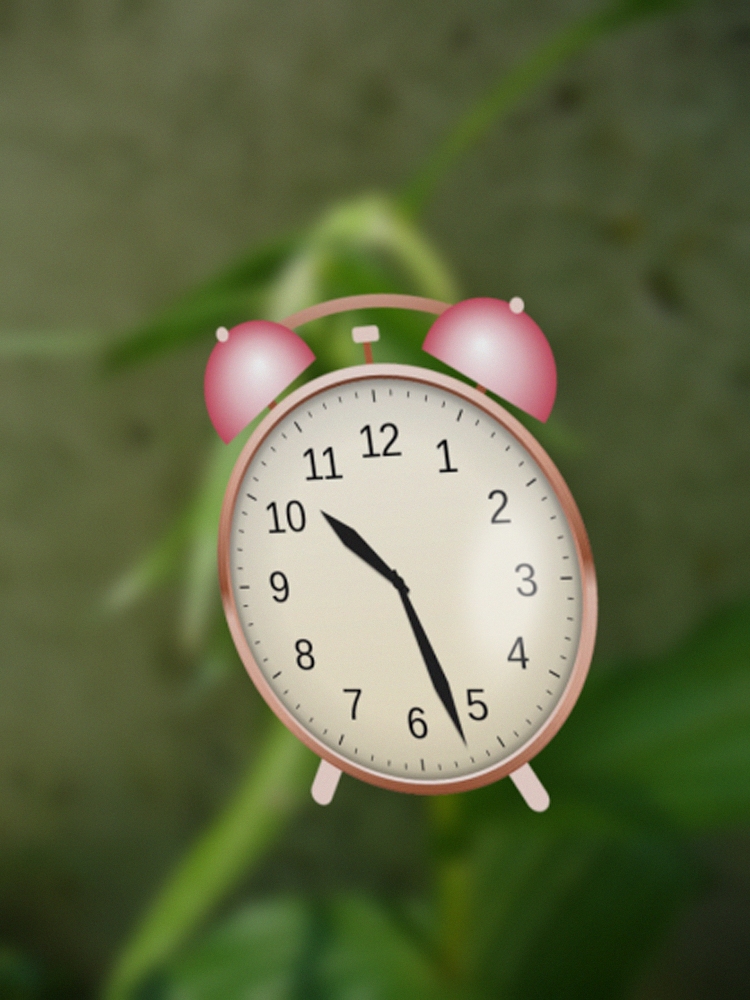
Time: {"hour": 10, "minute": 27}
